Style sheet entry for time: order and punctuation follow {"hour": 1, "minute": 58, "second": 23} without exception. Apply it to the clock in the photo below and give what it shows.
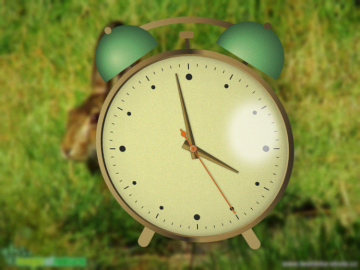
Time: {"hour": 3, "minute": 58, "second": 25}
